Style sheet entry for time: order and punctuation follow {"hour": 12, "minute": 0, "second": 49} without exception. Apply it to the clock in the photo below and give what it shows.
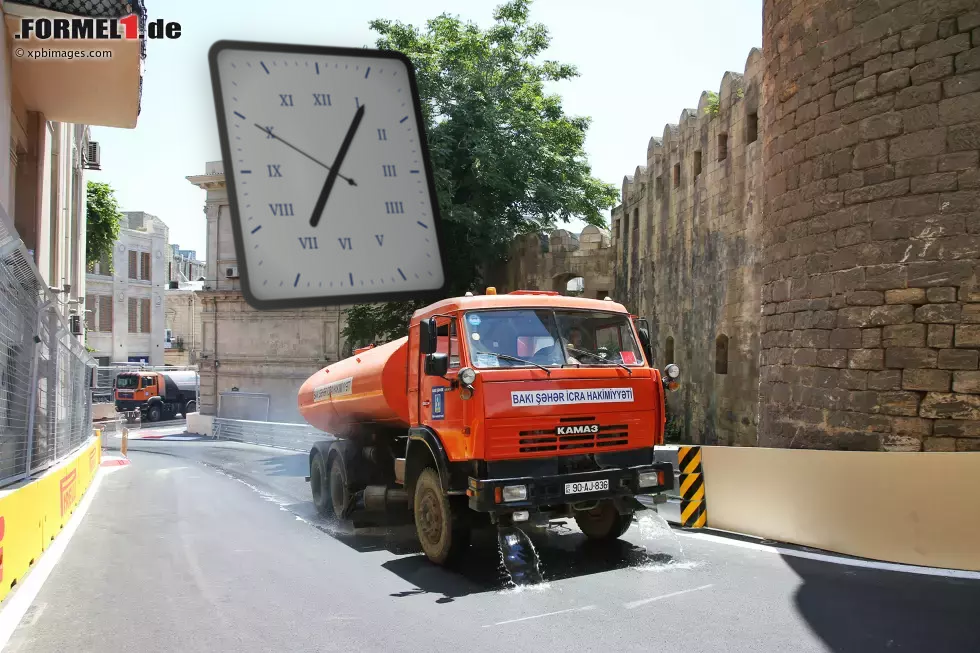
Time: {"hour": 7, "minute": 5, "second": 50}
